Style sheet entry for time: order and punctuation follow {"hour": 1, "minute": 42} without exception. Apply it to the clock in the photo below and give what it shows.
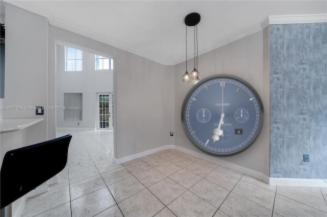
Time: {"hour": 6, "minute": 33}
